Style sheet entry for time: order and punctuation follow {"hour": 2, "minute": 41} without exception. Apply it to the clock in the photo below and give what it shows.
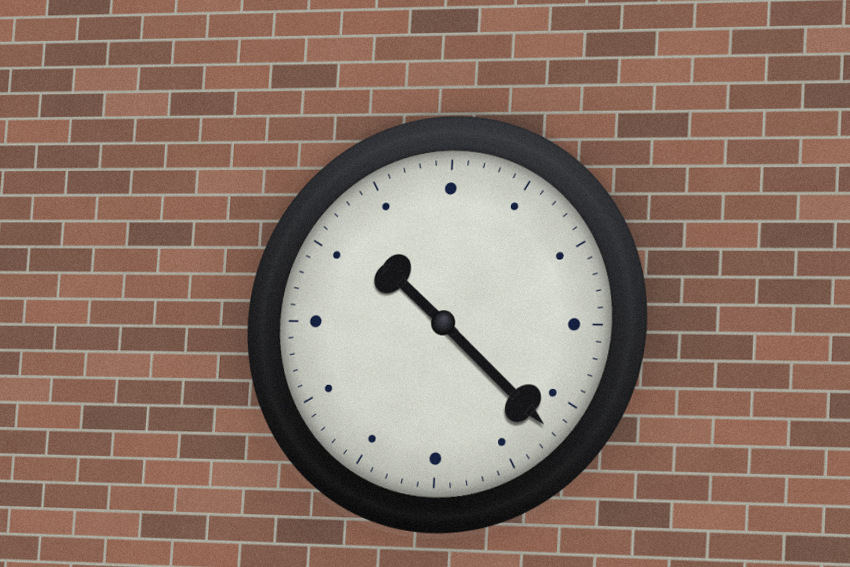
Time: {"hour": 10, "minute": 22}
